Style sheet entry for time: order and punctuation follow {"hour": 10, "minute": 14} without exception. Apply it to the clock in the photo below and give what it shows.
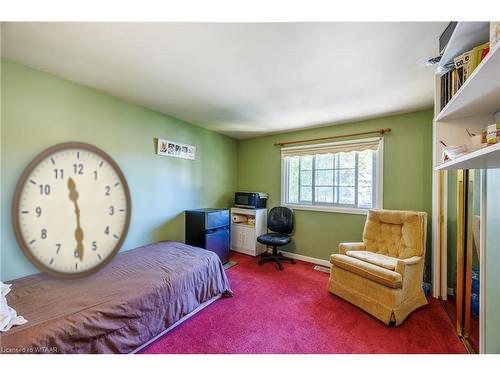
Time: {"hour": 11, "minute": 29}
